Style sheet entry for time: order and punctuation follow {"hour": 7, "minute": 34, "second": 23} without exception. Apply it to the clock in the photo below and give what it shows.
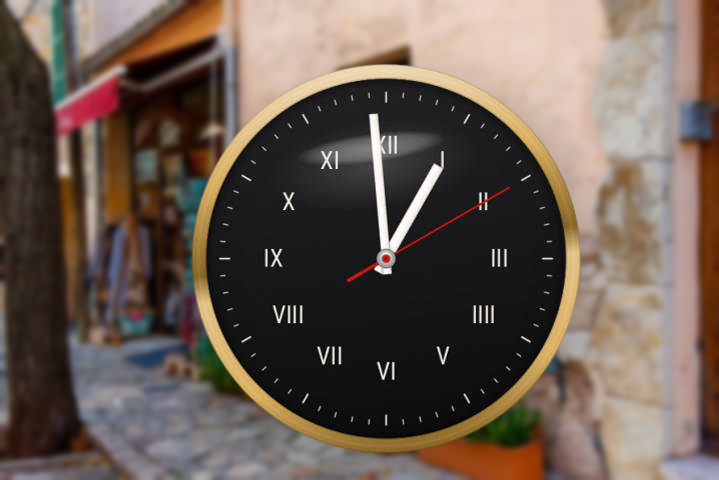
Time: {"hour": 12, "minute": 59, "second": 10}
